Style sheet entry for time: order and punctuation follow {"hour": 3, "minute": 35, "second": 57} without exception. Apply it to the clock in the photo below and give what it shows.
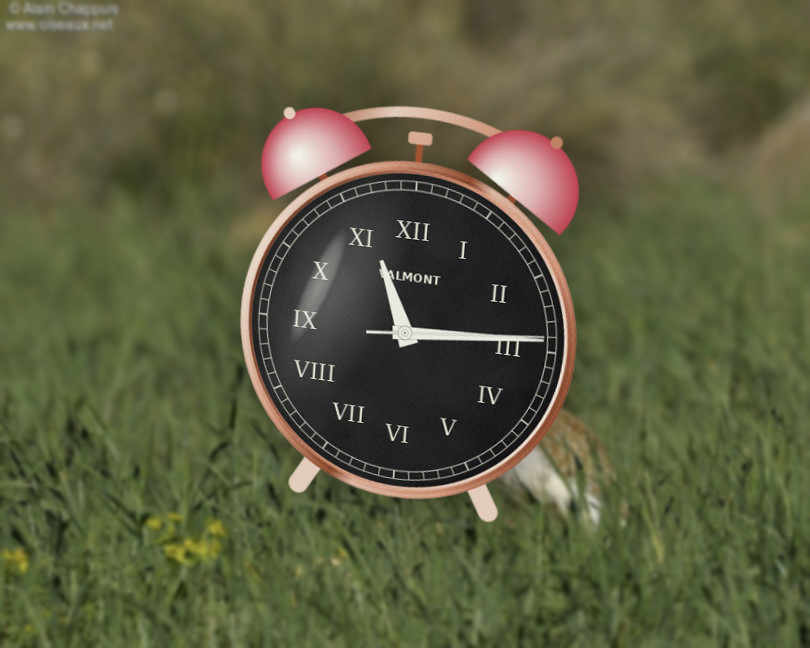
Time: {"hour": 11, "minute": 14, "second": 14}
